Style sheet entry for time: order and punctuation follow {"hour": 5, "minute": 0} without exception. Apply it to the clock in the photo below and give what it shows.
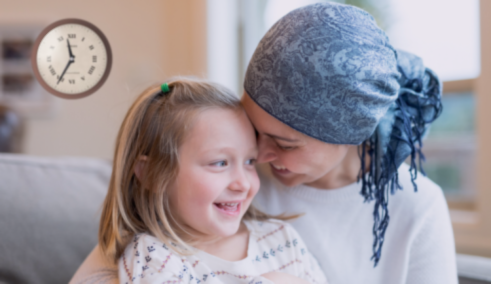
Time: {"hour": 11, "minute": 35}
